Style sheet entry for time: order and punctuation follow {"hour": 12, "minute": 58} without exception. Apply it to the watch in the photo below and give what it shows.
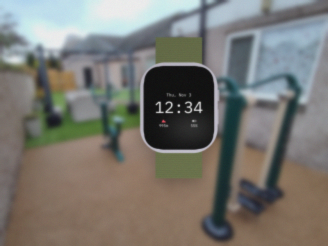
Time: {"hour": 12, "minute": 34}
